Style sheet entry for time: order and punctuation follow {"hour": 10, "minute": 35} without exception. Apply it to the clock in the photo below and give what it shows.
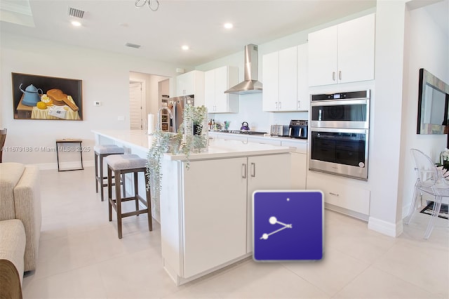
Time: {"hour": 9, "minute": 41}
